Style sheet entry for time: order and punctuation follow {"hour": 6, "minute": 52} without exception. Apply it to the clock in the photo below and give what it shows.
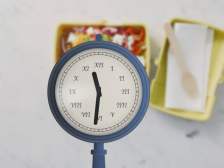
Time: {"hour": 11, "minute": 31}
